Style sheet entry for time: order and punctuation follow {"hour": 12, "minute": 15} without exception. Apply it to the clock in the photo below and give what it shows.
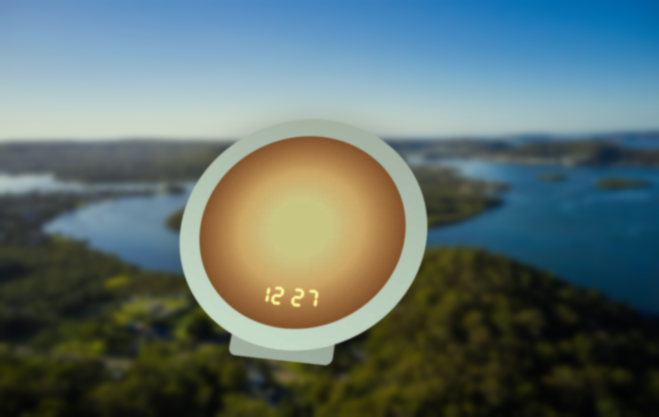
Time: {"hour": 12, "minute": 27}
